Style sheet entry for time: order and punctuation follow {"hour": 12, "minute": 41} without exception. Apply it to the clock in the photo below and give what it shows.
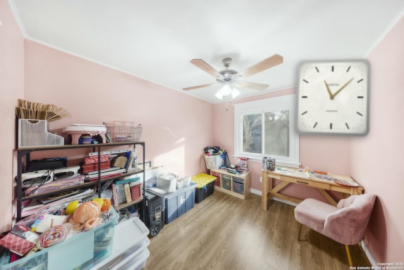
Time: {"hour": 11, "minute": 8}
